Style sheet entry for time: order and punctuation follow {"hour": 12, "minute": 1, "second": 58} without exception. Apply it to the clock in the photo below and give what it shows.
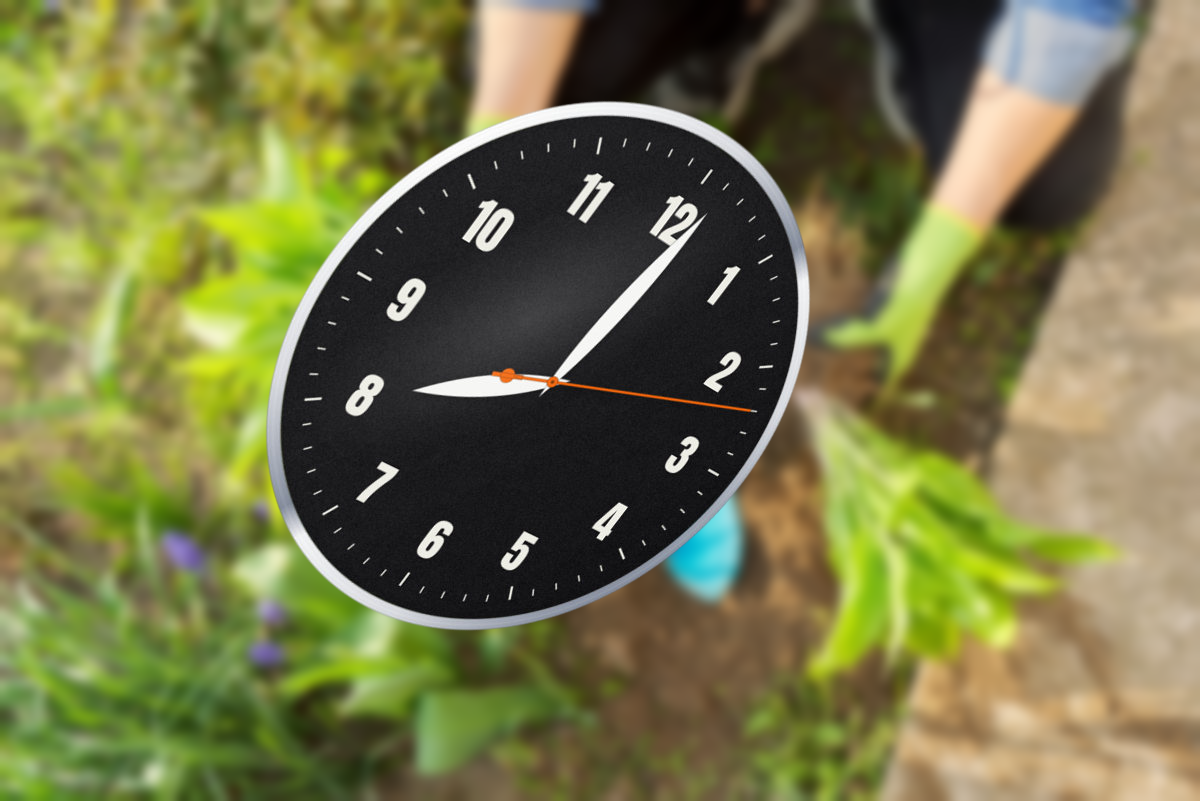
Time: {"hour": 8, "minute": 1, "second": 12}
